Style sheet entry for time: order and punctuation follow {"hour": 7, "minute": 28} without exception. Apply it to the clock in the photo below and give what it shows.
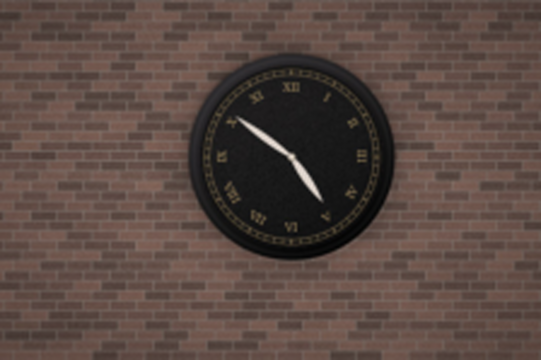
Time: {"hour": 4, "minute": 51}
